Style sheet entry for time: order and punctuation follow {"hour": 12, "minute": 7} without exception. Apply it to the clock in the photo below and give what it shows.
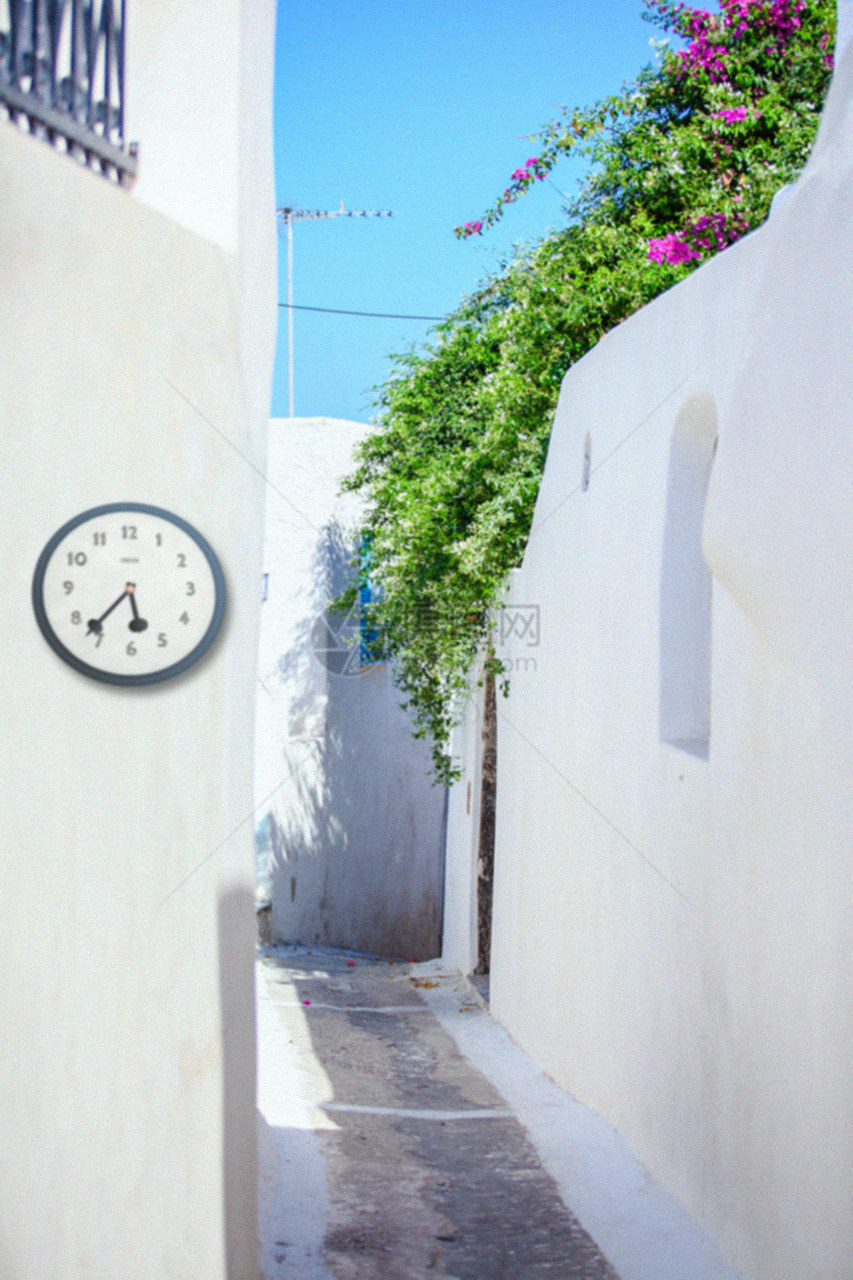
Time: {"hour": 5, "minute": 37}
